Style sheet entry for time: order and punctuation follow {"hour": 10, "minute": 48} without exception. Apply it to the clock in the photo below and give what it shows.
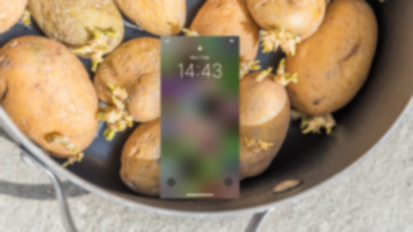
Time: {"hour": 14, "minute": 43}
